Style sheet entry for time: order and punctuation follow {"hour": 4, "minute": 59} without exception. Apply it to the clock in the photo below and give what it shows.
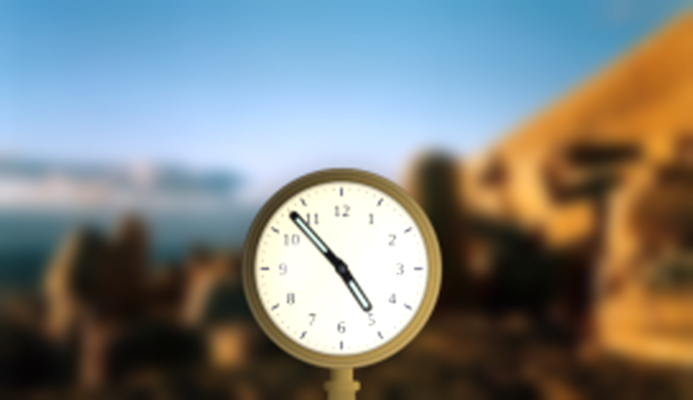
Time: {"hour": 4, "minute": 53}
